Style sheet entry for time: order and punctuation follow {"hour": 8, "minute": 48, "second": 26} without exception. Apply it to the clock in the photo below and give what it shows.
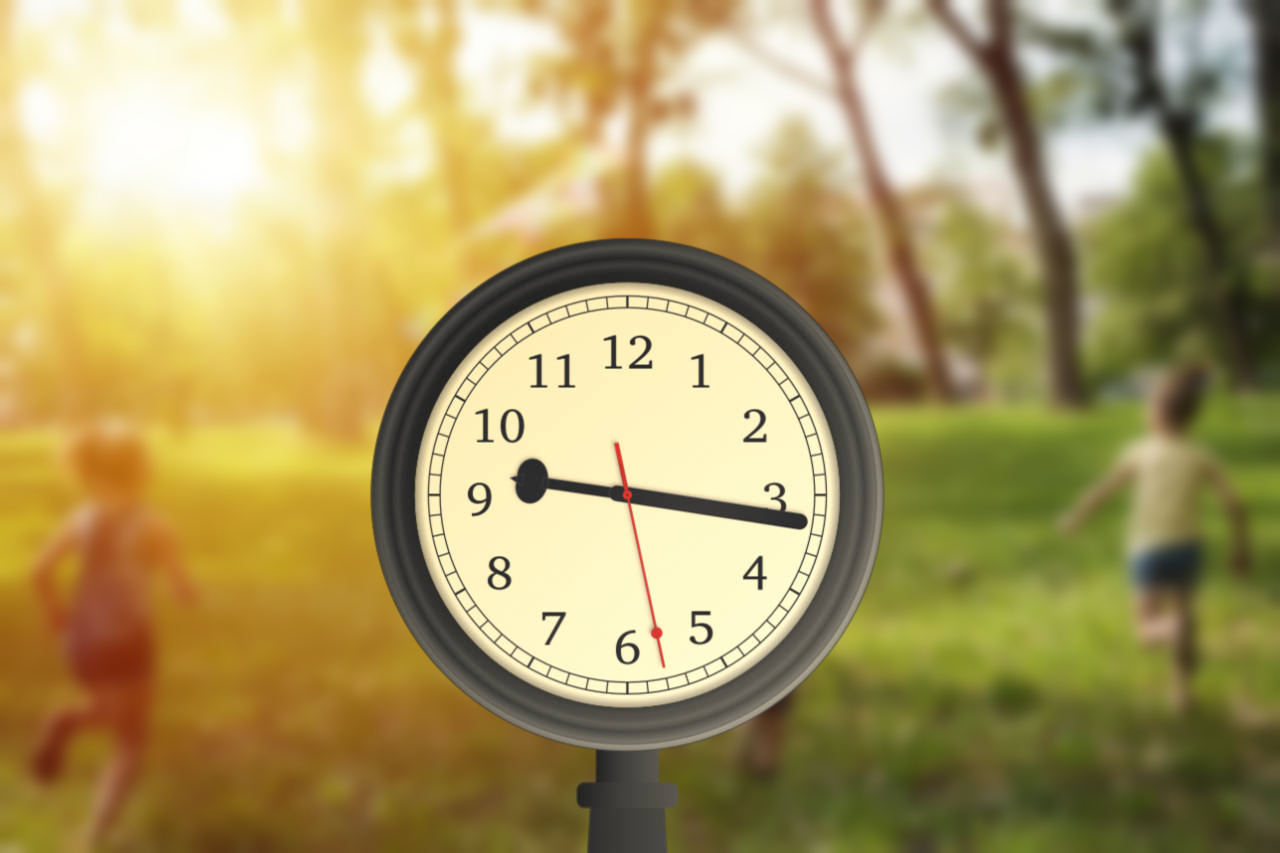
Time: {"hour": 9, "minute": 16, "second": 28}
